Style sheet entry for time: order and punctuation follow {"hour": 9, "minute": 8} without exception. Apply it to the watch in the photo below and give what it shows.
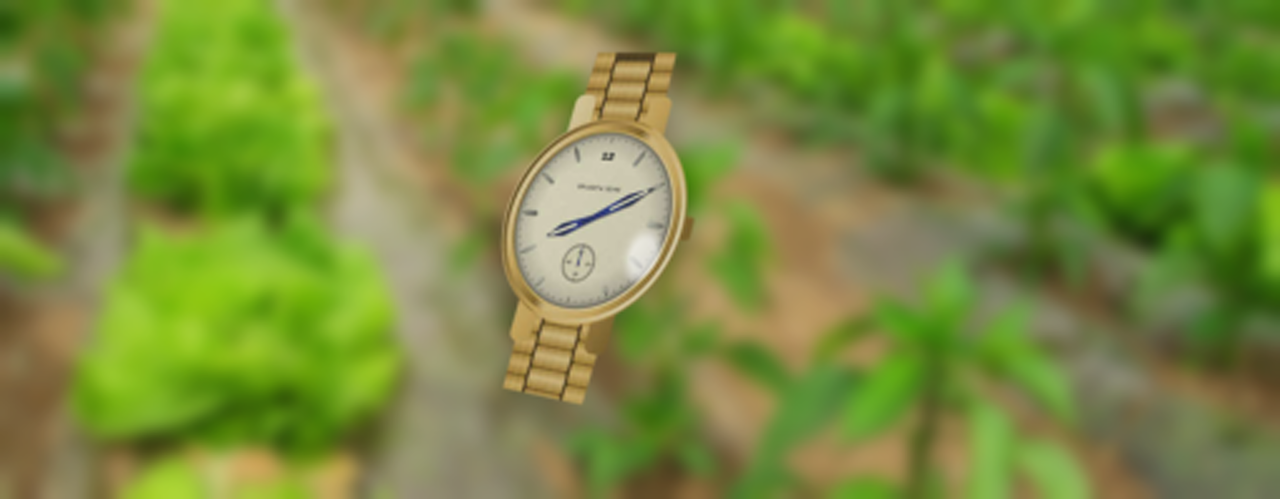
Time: {"hour": 8, "minute": 10}
